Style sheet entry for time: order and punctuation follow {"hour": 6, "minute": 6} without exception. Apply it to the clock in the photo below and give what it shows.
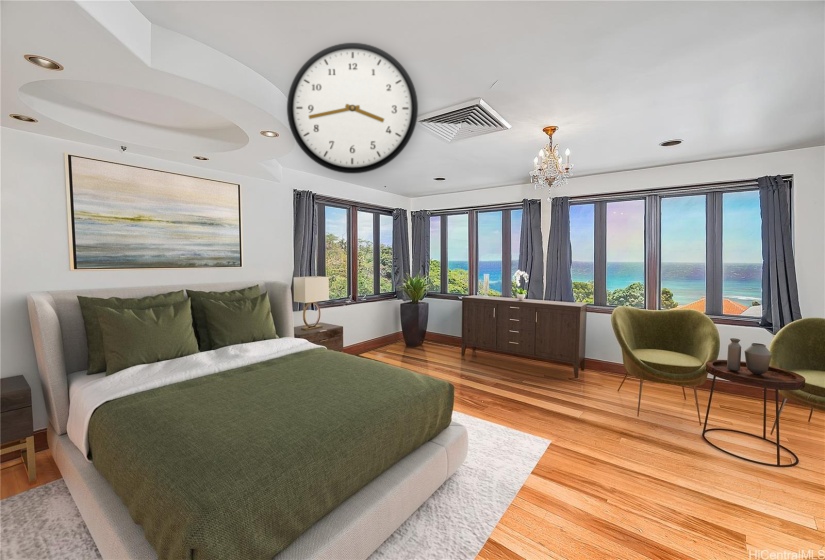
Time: {"hour": 3, "minute": 43}
